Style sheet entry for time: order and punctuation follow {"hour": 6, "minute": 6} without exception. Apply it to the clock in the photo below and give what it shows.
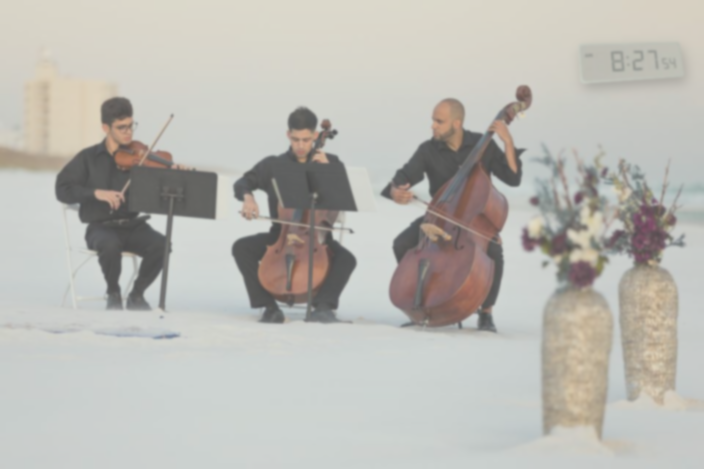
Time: {"hour": 8, "minute": 27}
